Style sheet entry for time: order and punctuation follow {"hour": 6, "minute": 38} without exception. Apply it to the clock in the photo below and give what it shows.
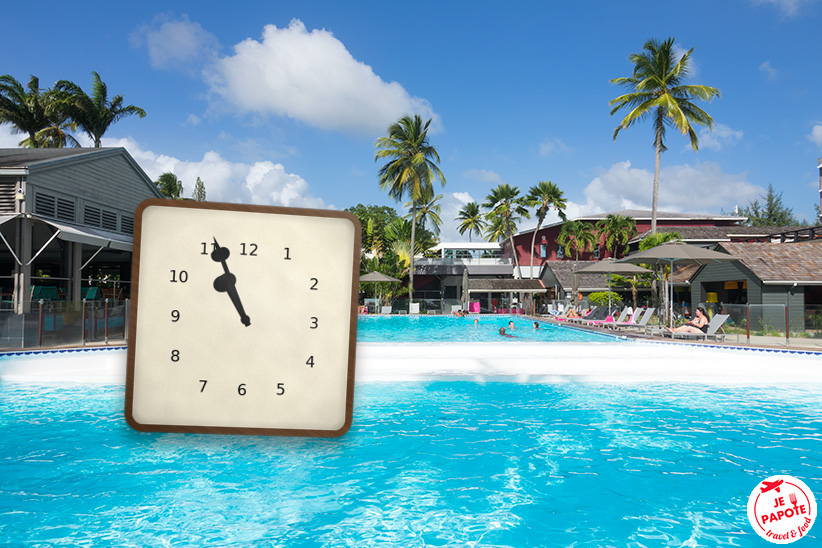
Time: {"hour": 10, "minute": 56}
